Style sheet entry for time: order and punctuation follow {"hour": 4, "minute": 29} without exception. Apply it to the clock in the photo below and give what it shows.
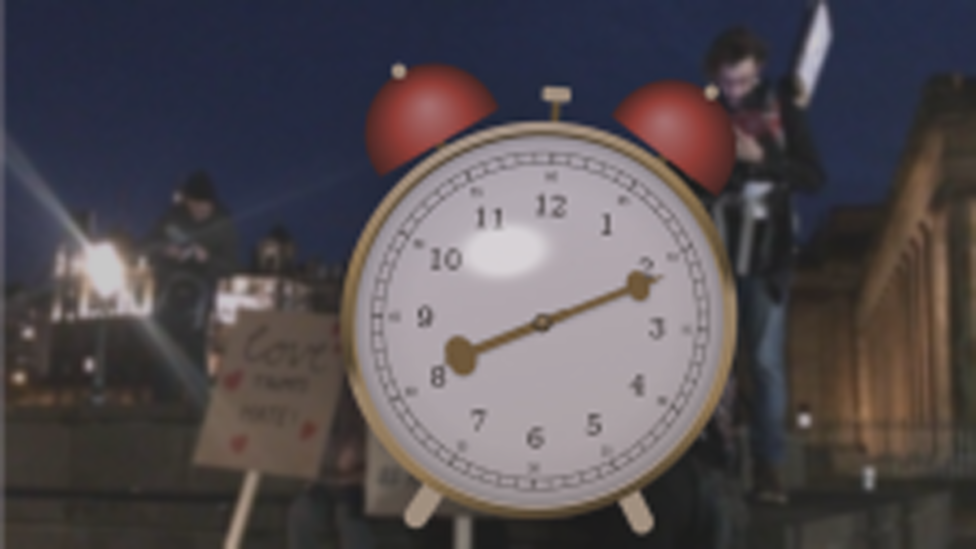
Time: {"hour": 8, "minute": 11}
